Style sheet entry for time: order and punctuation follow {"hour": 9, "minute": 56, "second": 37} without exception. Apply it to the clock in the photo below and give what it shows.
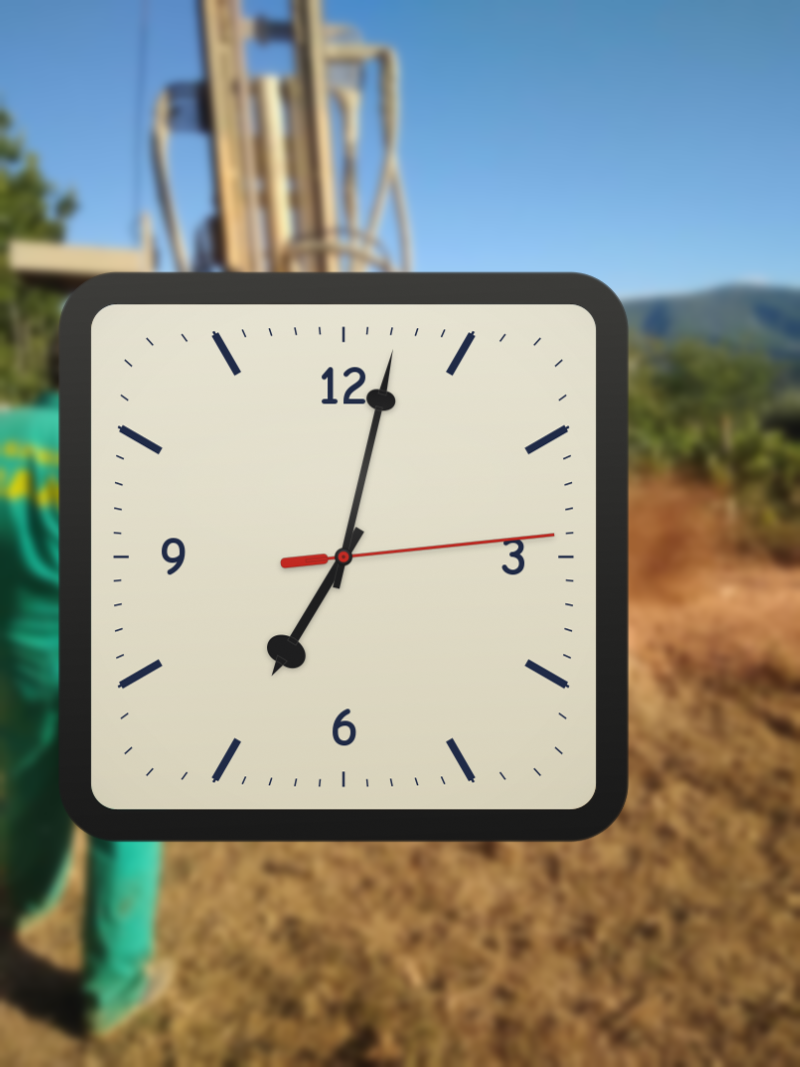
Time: {"hour": 7, "minute": 2, "second": 14}
